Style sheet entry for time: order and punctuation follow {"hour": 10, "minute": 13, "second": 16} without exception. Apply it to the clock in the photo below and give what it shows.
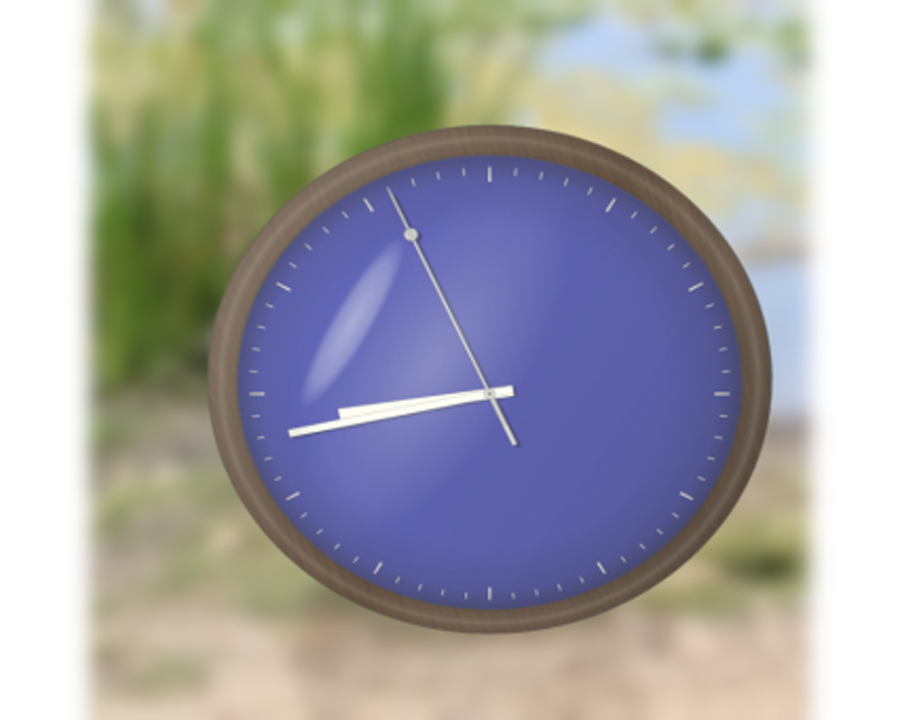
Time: {"hour": 8, "minute": 42, "second": 56}
